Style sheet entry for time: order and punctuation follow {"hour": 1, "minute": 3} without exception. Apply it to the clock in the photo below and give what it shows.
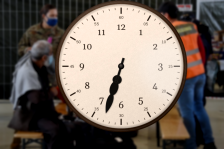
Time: {"hour": 6, "minute": 33}
